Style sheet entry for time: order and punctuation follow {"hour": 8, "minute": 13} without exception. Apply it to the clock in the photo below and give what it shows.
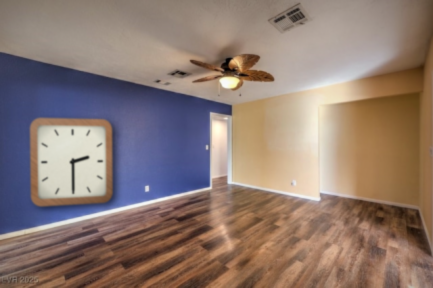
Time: {"hour": 2, "minute": 30}
